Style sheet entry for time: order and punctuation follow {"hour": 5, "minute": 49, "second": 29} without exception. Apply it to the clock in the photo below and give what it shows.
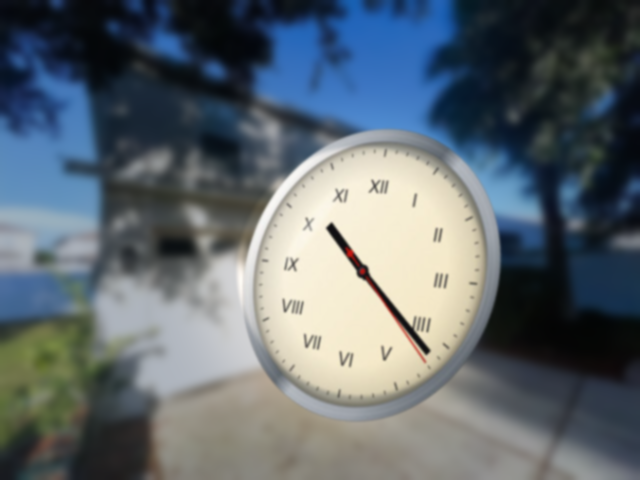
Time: {"hour": 10, "minute": 21, "second": 22}
